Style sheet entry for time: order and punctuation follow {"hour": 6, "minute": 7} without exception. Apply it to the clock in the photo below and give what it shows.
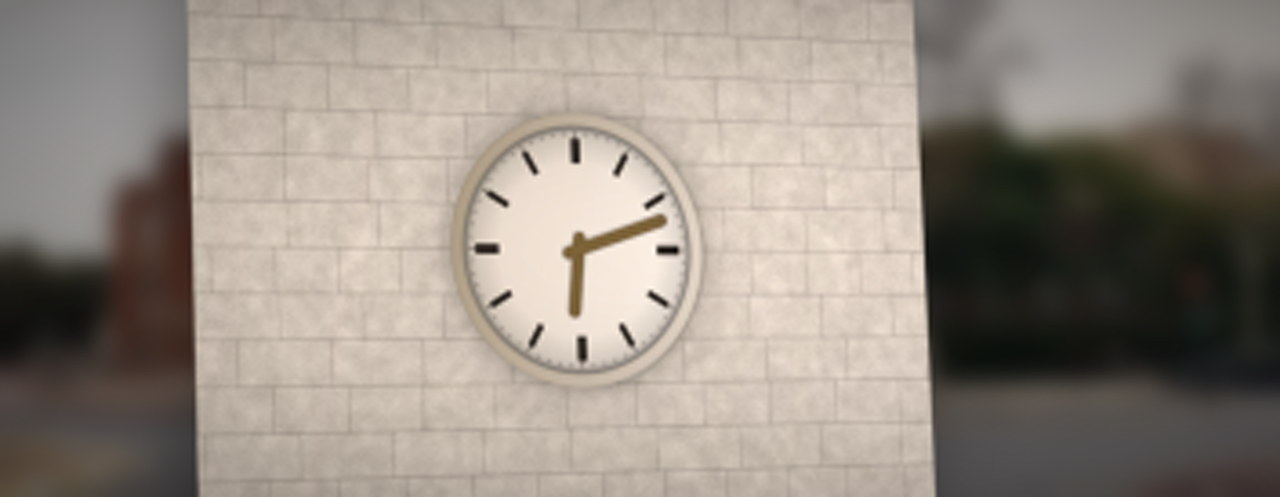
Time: {"hour": 6, "minute": 12}
